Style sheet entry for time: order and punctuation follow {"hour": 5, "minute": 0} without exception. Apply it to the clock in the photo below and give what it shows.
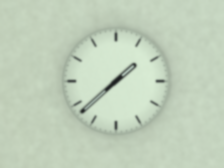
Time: {"hour": 1, "minute": 38}
